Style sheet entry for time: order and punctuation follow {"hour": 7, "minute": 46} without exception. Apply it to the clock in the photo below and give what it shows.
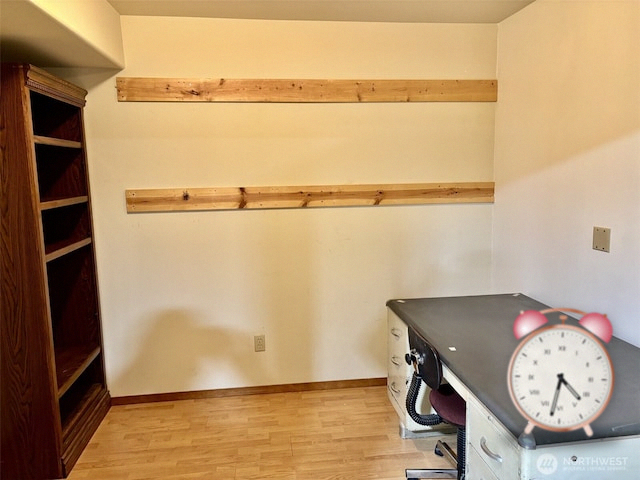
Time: {"hour": 4, "minute": 32}
